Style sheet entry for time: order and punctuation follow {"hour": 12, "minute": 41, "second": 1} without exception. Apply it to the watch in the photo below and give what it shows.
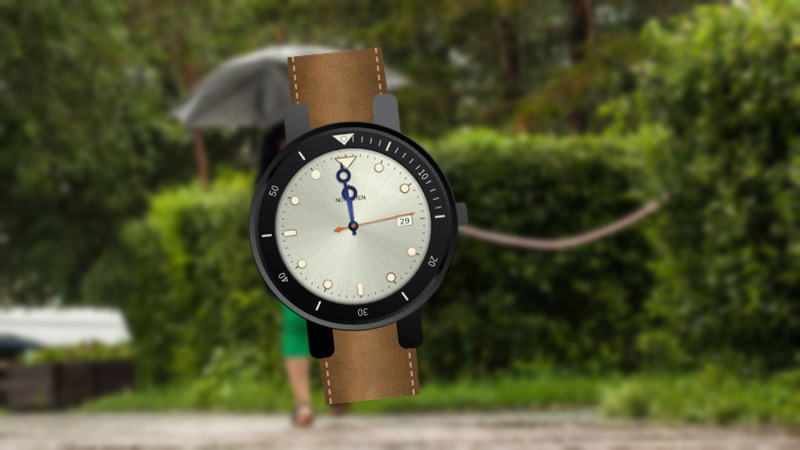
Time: {"hour": 11, "minute": 59, "second": 14}
